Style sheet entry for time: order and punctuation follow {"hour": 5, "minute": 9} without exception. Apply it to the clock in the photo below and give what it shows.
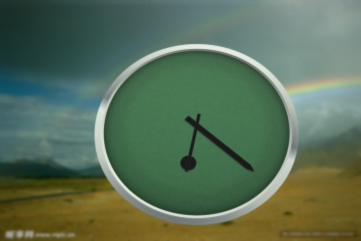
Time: {"hour": 6, "minute": 22}
